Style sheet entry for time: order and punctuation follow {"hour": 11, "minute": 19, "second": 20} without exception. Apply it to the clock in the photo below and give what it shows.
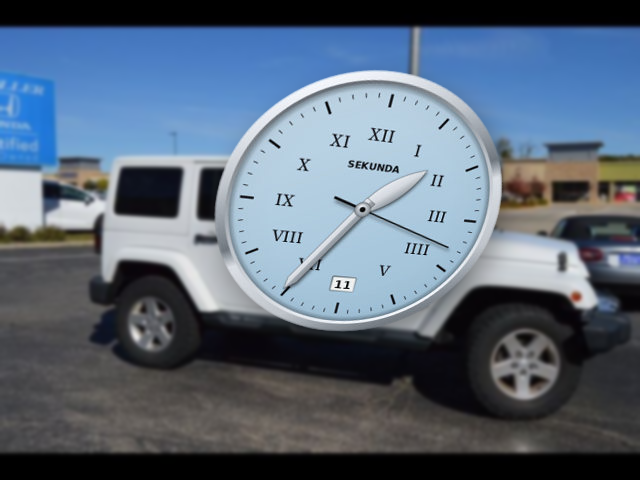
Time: {"hour": 1, "minute": 35, "second": 18}
